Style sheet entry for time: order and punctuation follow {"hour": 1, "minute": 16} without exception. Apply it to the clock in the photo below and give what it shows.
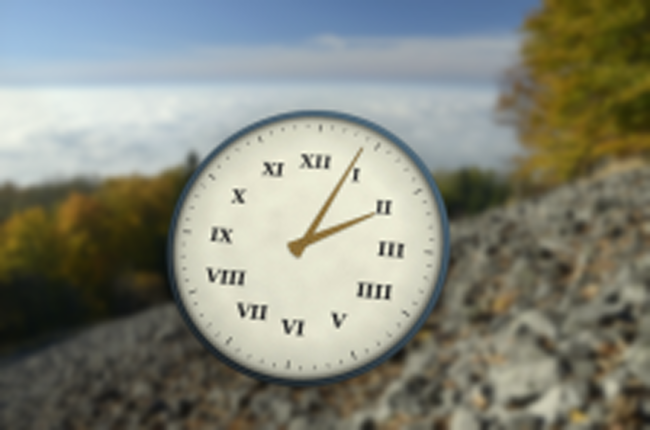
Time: {"hour": 2, "minute": 4}
